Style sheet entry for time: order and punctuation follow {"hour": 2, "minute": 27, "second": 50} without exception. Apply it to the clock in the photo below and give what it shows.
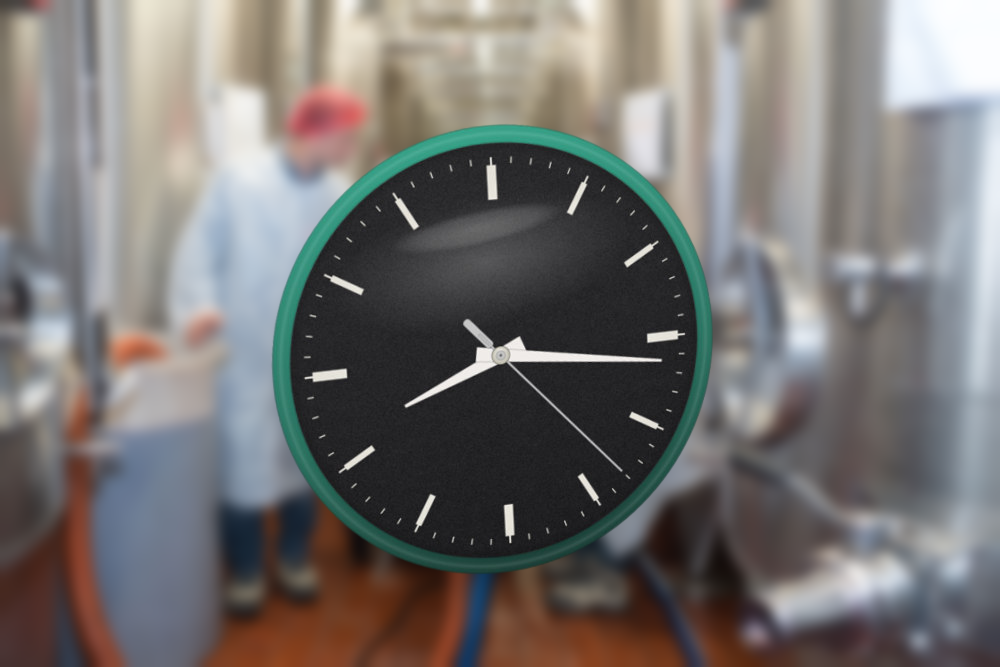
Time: {"hour": 8, "minute": 16, "second": 23}
